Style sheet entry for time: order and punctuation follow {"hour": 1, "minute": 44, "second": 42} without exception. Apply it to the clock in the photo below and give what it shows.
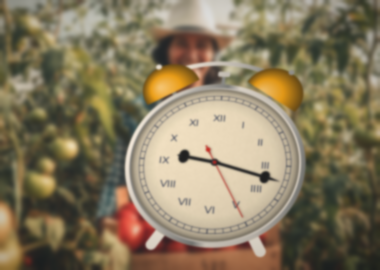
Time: {"hour": 9, "minute": 17, "second": 25}
